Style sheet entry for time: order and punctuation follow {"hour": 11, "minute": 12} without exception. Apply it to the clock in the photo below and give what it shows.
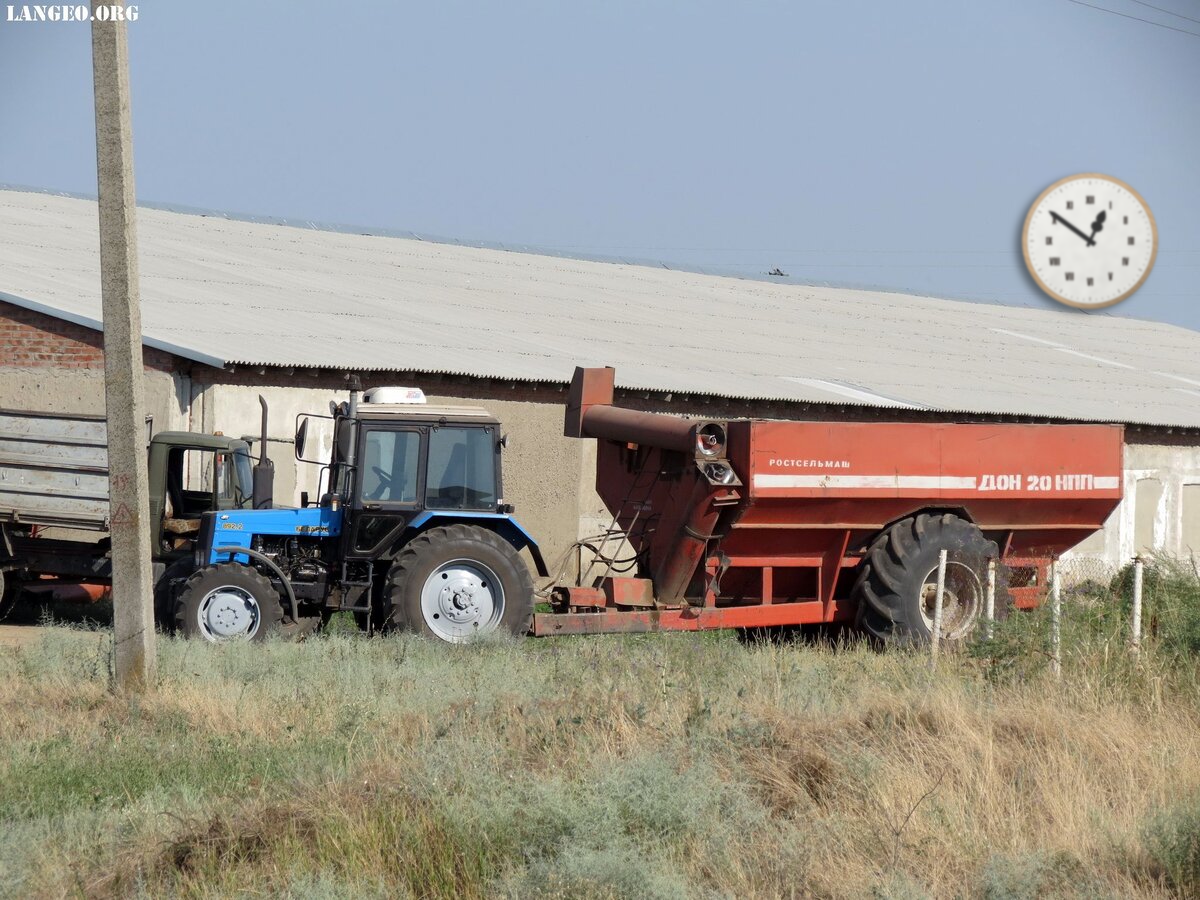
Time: {"hour": 12, "minute": 51}
